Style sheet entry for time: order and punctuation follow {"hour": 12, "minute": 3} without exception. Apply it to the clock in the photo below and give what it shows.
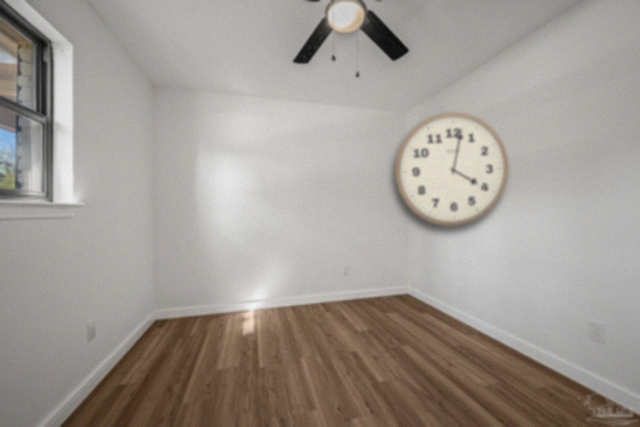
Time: {"hour": 4, "minute": 2}
